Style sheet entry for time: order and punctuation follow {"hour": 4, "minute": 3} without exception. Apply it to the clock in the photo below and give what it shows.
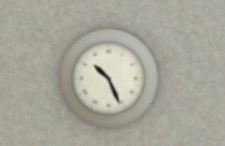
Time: {"hour": 10, "minute": 26}
